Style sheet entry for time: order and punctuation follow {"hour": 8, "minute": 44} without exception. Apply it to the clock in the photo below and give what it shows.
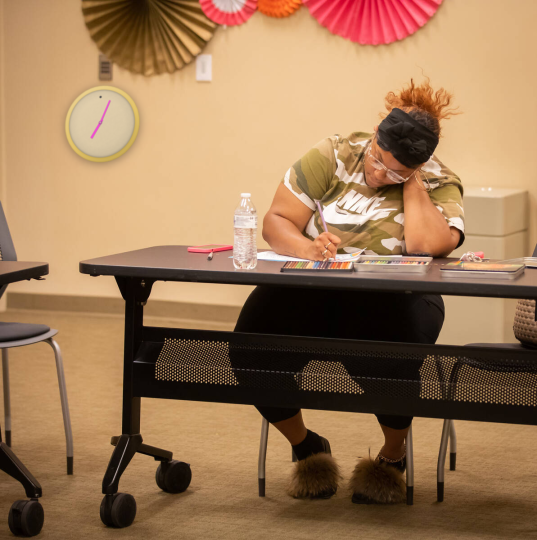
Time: {"hour": 7, "minute": 4}
